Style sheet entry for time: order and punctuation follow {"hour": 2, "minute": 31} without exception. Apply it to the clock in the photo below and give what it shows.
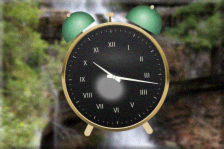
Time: {"hour": 10, "minute": 17}
